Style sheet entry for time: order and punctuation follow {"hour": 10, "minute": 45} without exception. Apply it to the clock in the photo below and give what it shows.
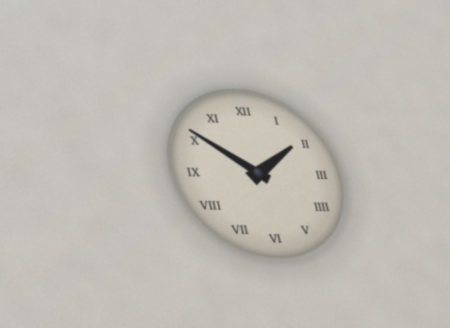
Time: {"hour": 1, "minute": 51}
